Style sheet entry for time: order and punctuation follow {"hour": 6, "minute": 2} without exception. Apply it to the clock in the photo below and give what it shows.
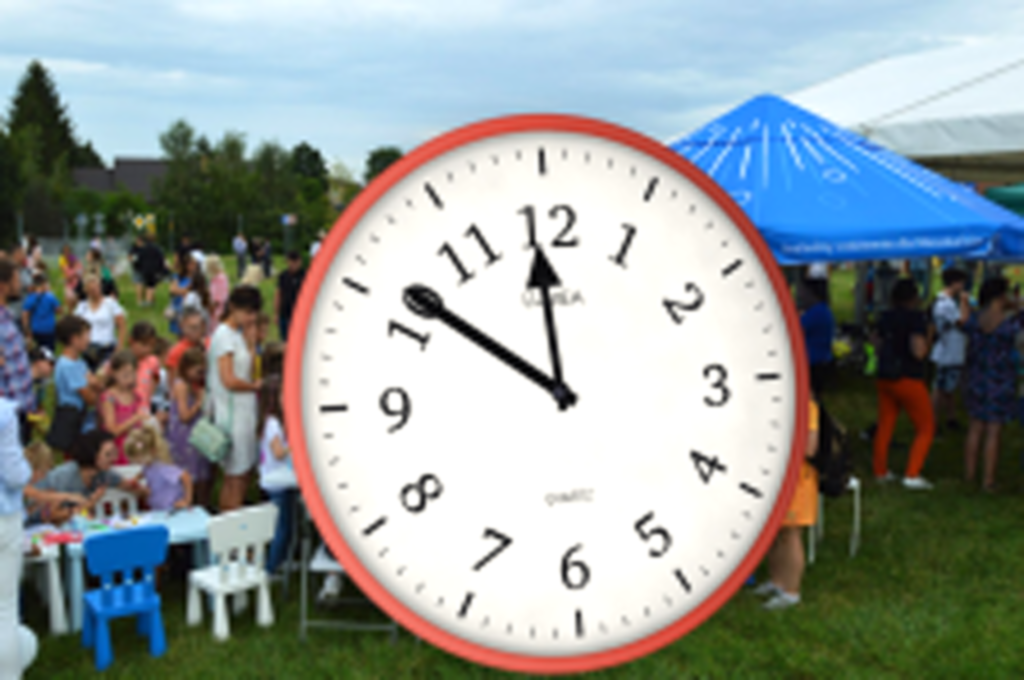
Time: {"hour": 11, "minute": 51}
